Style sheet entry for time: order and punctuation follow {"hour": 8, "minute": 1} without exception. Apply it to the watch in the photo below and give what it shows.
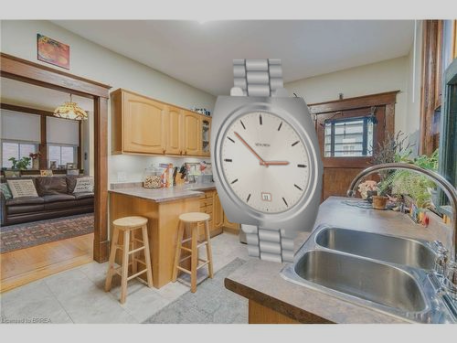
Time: {"hour": 2, "minute": 52}
